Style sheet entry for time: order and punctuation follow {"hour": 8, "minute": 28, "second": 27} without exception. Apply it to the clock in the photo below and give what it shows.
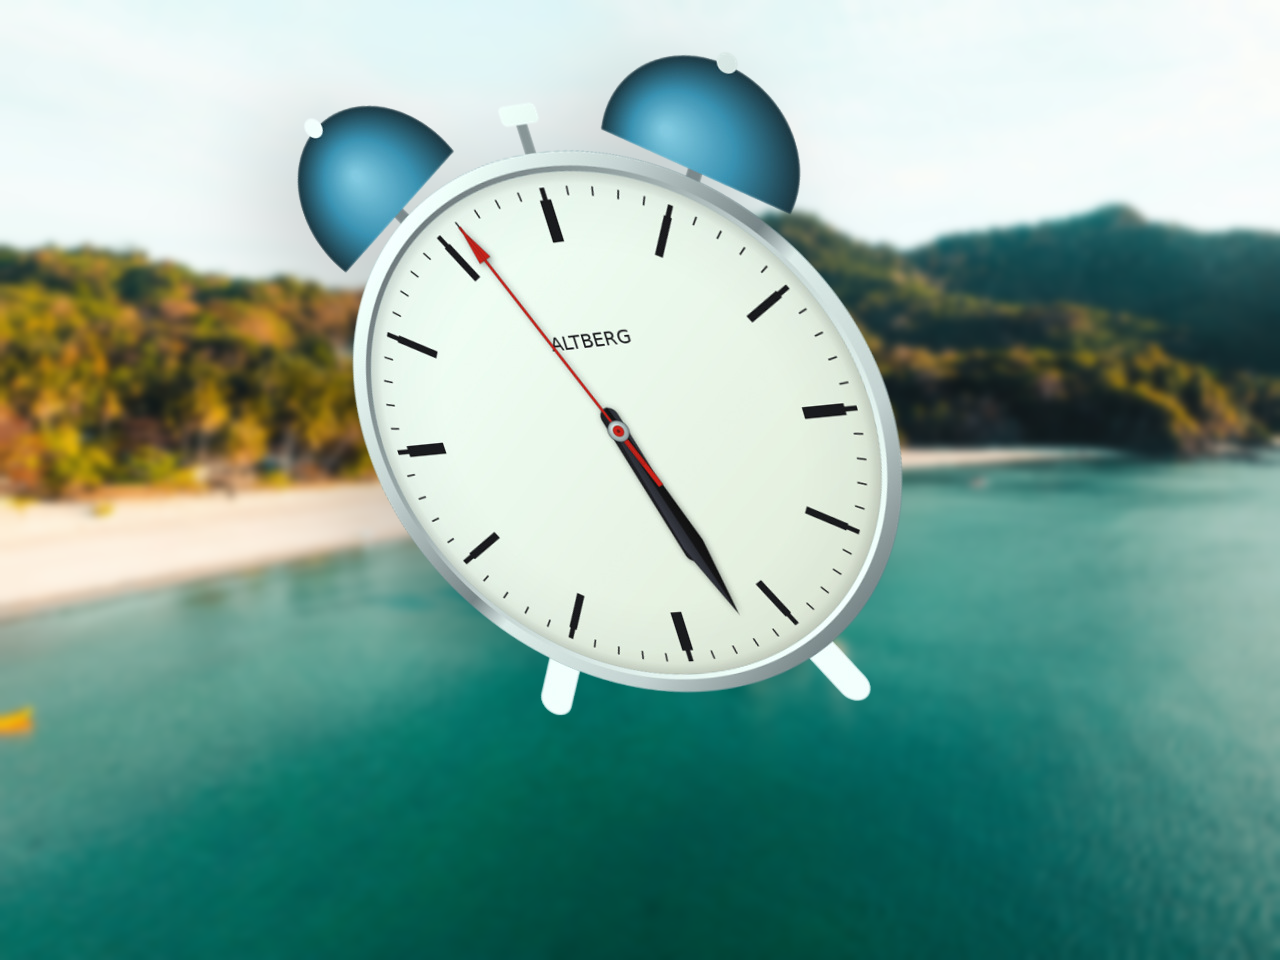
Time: {"hour": 5, "minute": 26, "second": 56}
